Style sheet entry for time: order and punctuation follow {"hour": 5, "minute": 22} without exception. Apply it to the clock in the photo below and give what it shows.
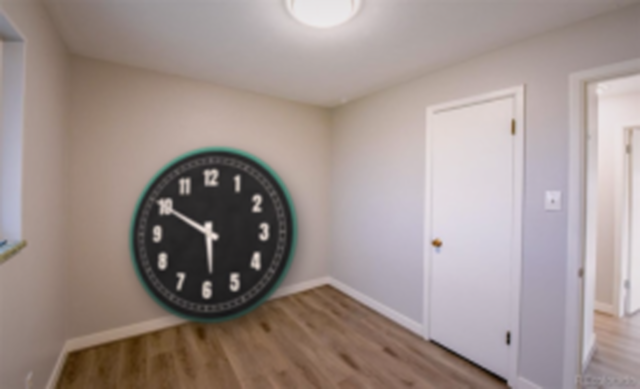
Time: {"hour": 5, "minute": 50}
